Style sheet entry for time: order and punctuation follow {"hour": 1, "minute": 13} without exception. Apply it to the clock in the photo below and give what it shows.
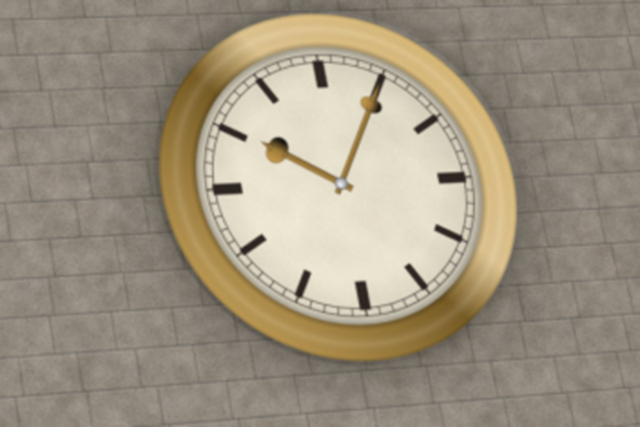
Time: {"hour": 10, "minute": 5}
